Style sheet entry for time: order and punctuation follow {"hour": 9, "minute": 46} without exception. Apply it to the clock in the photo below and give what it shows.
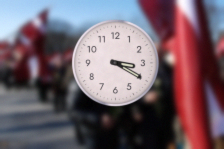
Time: {"hour": 3, "minute": 20}
